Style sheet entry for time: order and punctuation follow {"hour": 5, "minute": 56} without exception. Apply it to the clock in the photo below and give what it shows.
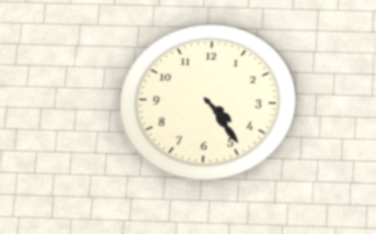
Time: {"hour": 4, "minute": 24}
